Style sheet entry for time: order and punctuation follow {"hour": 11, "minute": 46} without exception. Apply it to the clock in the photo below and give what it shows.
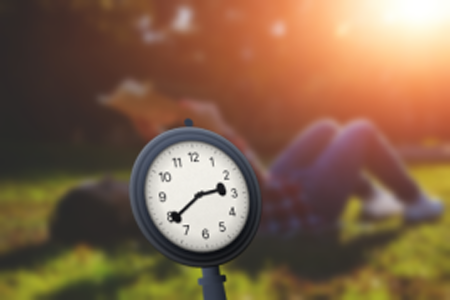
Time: {"hour": 2, "minute": 39}
